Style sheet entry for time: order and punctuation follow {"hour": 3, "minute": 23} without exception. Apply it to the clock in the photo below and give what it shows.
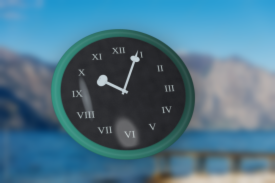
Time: {"hour": 10, "minute": 4}
